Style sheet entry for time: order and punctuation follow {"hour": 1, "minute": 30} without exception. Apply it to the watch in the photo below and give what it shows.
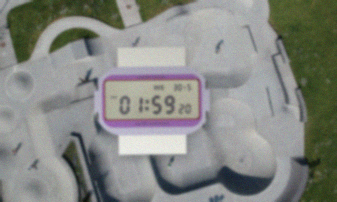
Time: {"hour": 1, "minute": 59}
